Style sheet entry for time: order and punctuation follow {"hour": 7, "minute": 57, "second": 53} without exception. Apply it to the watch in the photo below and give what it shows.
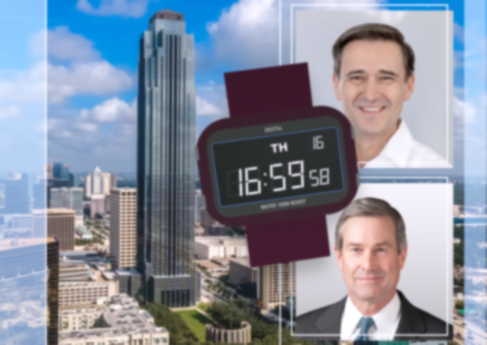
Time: {"hour": 16, "minute": 59, "second": 58}
